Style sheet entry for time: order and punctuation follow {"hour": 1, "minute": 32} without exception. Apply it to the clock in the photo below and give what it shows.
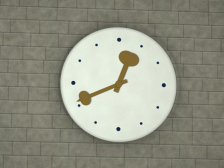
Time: {"hour": 12, "minute": 41}
